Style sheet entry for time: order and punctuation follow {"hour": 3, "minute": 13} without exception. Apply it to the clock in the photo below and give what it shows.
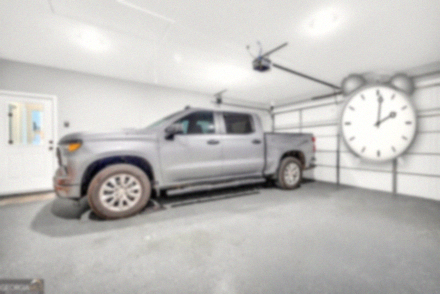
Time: {"hour": 2, "minute": 1}
